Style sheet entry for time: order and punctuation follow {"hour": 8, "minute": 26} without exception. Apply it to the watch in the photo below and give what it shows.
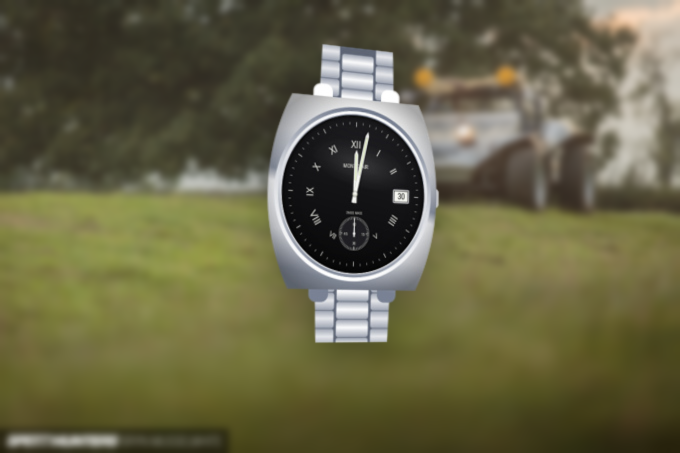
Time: {"hour": 12, "minute": 2}
